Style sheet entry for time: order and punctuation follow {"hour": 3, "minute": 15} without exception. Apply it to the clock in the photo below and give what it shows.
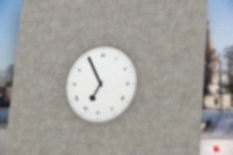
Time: {"hour": 6, "minute": 55}
